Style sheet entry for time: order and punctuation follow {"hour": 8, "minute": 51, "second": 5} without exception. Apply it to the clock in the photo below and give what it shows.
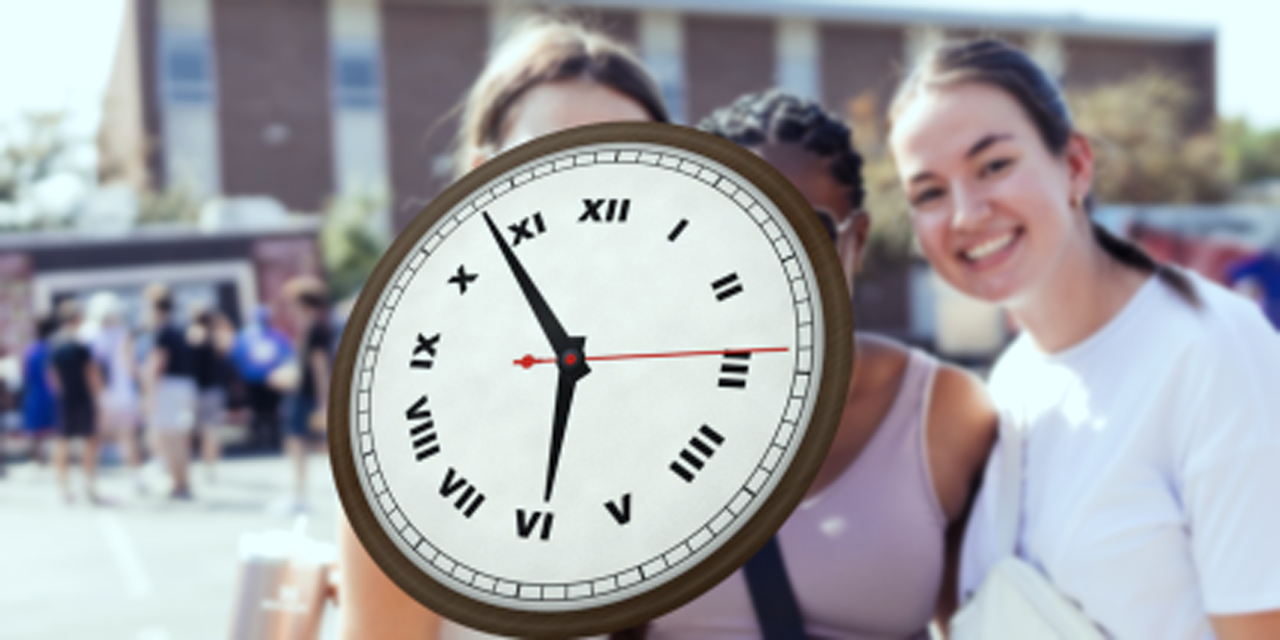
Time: {"hour": 5, "minute": 53, "second": 14}
